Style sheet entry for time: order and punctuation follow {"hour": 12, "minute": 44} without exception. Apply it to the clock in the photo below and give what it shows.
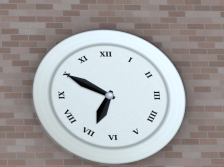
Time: {"hour": 6, "minute": 50}
